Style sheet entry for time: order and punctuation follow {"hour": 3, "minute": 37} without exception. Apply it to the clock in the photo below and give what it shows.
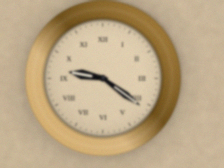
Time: {"hour": 9, "minute": 21}
